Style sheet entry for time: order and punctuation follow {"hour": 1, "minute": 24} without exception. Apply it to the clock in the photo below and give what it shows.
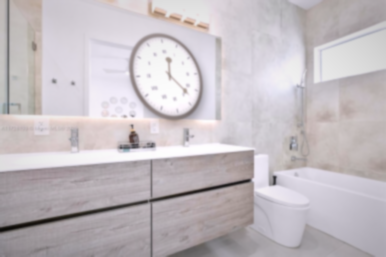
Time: {"hour": 12, "minute": 23}
